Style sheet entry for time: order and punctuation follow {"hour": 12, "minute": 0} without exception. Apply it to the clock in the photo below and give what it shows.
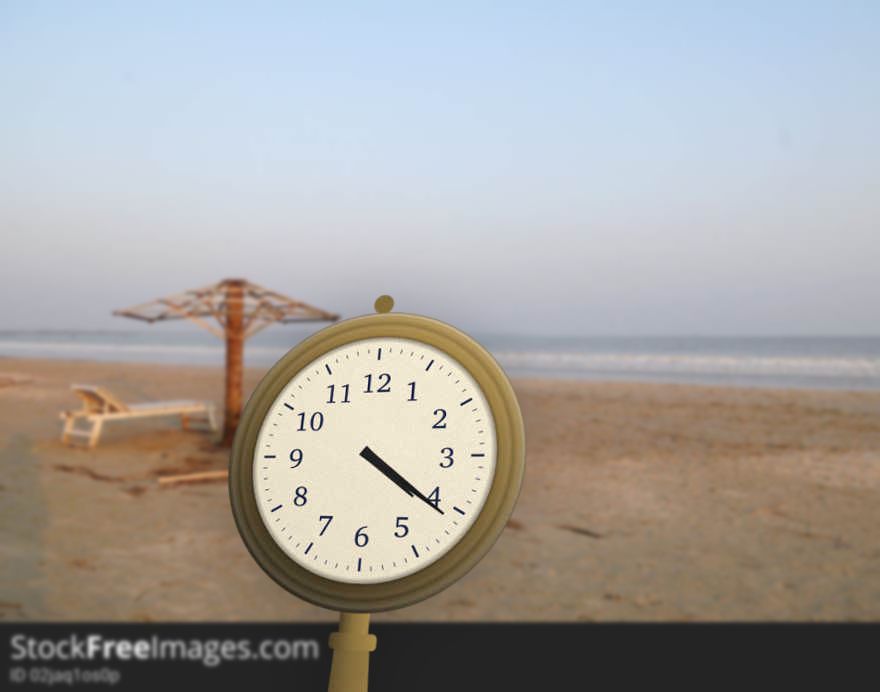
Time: {"hour": 4, "minute": 21}
